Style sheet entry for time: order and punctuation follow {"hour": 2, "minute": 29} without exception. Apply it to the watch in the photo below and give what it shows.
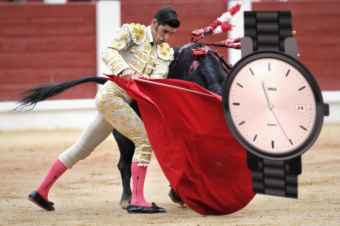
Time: {"hour": 11, "minute": 25}
